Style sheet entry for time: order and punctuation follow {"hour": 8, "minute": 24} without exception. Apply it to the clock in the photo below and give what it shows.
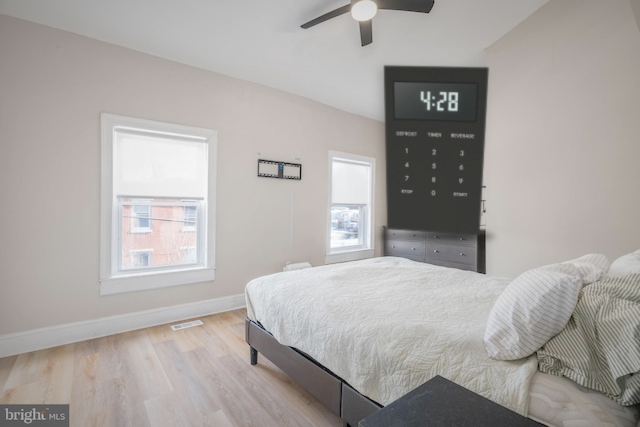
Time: {"hour": 4, "minute": 28}
